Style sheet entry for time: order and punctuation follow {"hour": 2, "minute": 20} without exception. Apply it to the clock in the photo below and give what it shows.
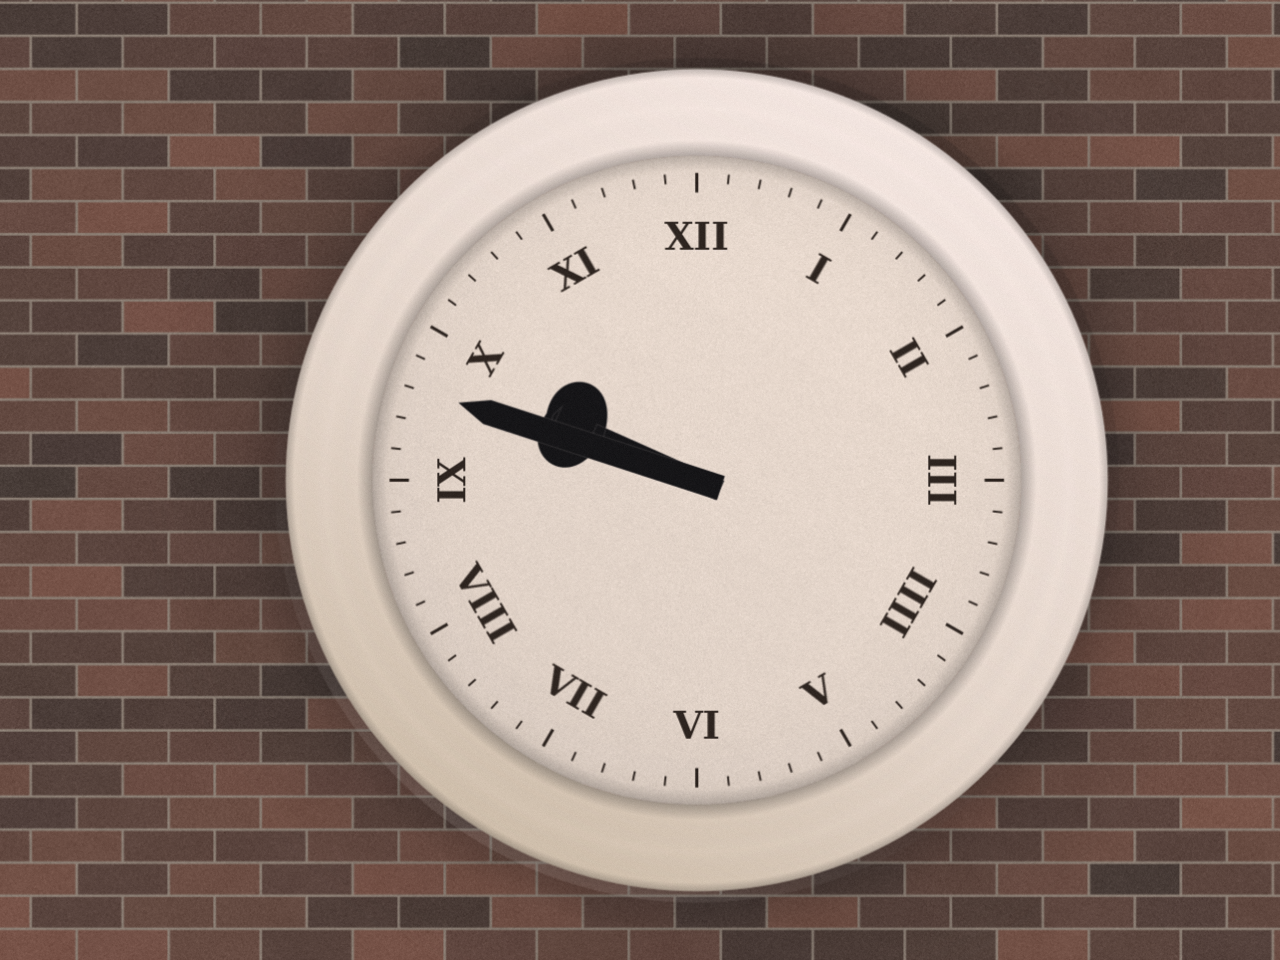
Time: {"hour": 9, "minute": 48}
